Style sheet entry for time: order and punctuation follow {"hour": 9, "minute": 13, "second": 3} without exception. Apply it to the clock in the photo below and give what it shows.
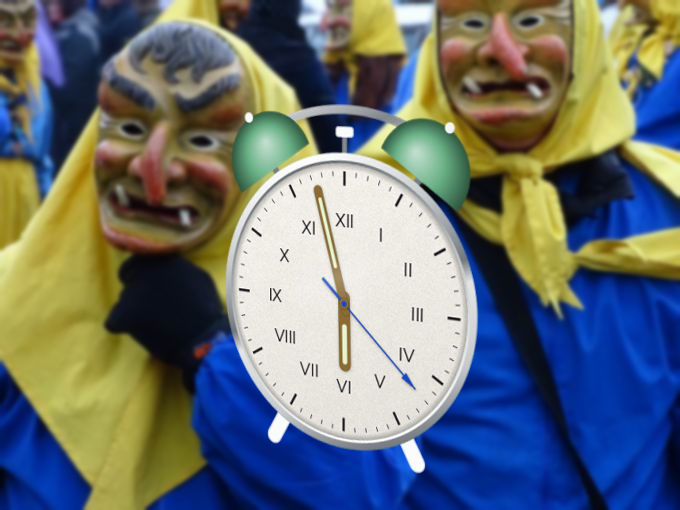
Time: {"hour": 5, "minute": 57, "second": 22}
